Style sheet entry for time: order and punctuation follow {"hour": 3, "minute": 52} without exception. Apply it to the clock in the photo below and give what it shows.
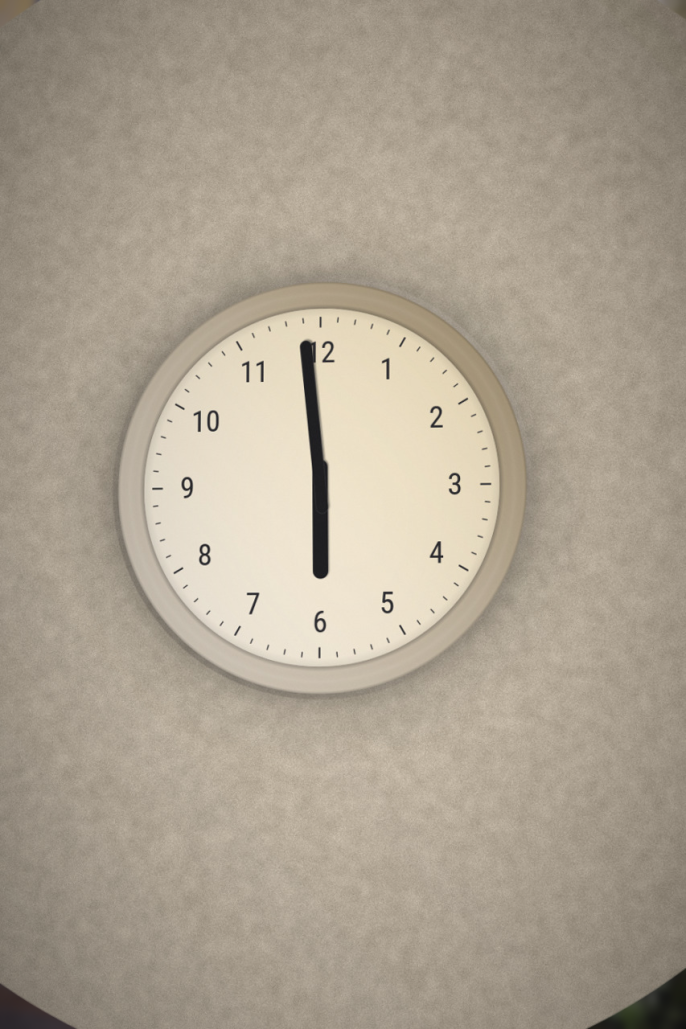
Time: {"hour": 5, "minute": 59}
